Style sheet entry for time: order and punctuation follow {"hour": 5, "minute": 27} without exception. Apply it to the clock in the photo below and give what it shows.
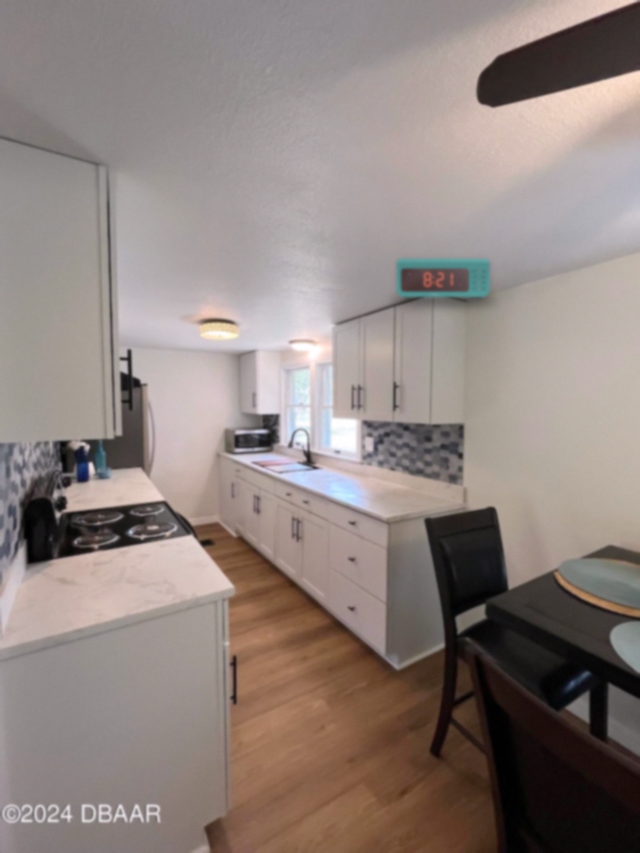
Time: {"hour": 8, "minute": 21}
